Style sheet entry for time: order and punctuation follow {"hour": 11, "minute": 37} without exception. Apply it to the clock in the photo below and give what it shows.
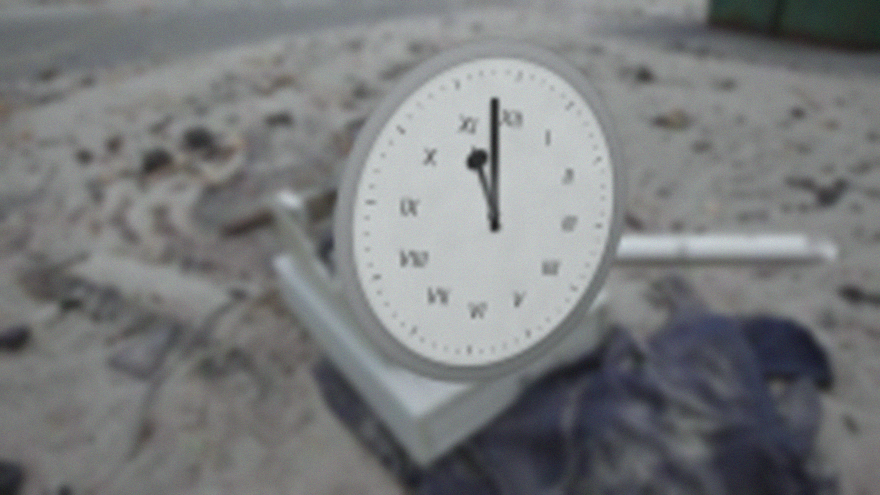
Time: {"hour": 10, "minute": 58}
